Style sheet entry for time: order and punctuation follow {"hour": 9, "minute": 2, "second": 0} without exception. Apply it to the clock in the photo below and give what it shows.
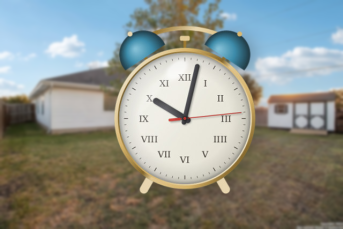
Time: {"hour": 10, "minute": 2, "second": 14}
